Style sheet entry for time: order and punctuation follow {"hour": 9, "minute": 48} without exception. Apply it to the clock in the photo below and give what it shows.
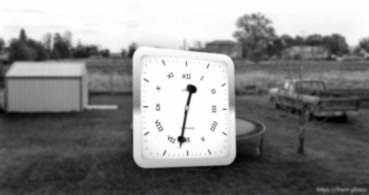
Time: {"hour": 12, "minute": 32}
